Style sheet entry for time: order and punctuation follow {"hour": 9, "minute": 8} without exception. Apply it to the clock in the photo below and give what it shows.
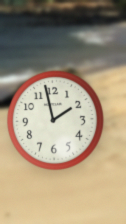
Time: {"hour": 1, "minute": 58}
